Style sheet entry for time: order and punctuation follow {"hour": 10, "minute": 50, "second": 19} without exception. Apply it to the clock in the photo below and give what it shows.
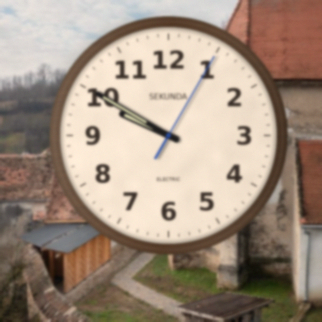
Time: {"hour": 9, "minute": 50, "second": 5}
